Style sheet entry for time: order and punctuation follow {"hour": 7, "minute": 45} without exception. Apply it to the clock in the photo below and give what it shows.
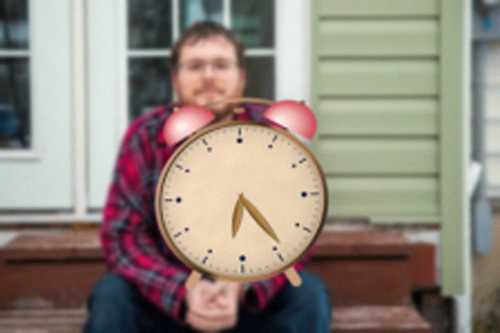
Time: {"hour": 6, "minute": 24}
